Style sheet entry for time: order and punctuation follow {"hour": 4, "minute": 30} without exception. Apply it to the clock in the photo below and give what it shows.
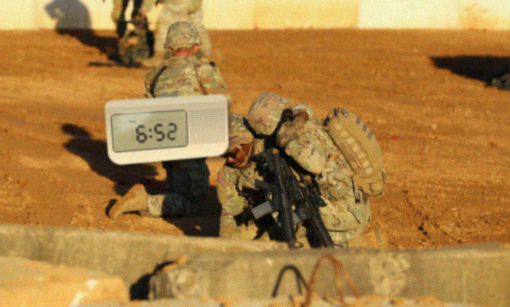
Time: {"hour": 6, "minute": 52}
